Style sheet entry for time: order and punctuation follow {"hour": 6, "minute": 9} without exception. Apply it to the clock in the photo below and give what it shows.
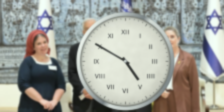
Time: {"hour": 4, "minute": 50}
